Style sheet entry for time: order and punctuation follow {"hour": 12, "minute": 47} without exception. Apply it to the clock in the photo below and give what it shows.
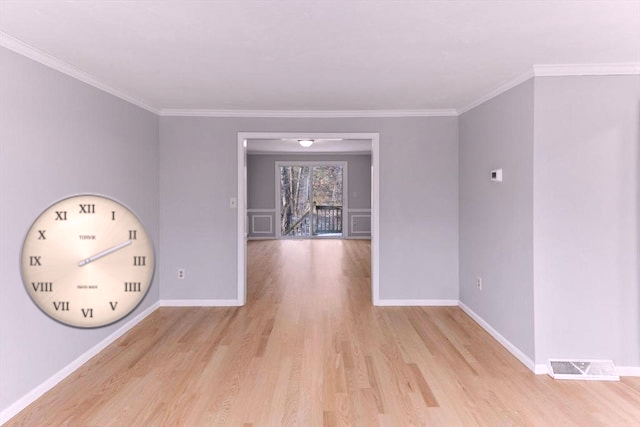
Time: {"hour": 2, "minute": 11}
